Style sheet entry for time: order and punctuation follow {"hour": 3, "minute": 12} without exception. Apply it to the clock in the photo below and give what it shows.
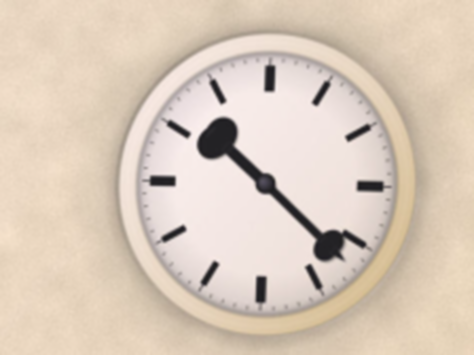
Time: {"hour": 10, "minute": 22}
